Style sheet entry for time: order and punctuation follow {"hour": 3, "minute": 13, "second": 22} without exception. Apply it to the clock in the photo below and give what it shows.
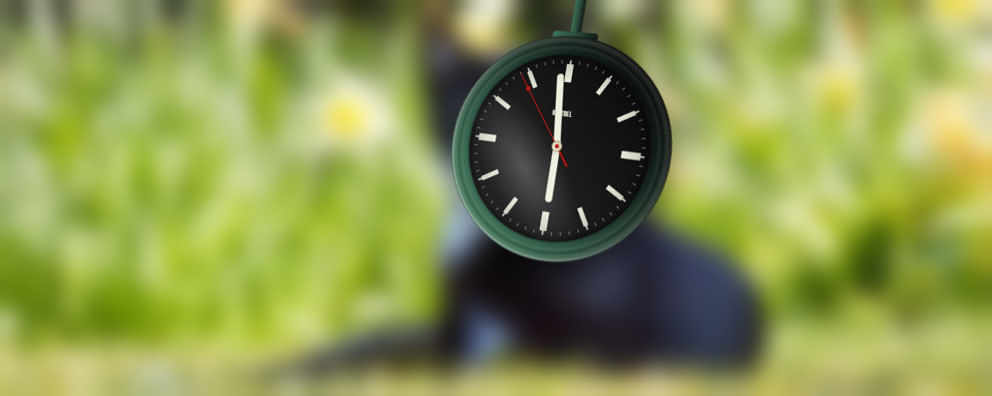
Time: {"hour": 5, "minute": 58, "second": 54}
